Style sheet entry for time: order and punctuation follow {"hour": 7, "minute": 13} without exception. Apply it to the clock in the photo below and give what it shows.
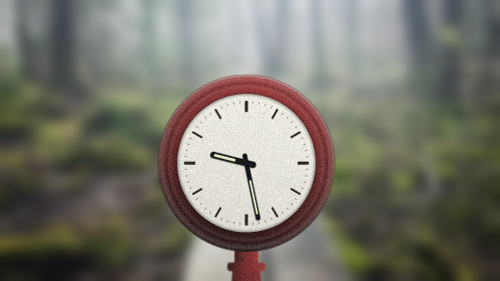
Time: {"hour": 9, "minute": 28}
